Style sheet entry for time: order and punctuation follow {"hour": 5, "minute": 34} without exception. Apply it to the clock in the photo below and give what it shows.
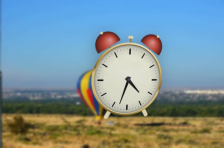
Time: {"hour": 4, "minute": 33}
